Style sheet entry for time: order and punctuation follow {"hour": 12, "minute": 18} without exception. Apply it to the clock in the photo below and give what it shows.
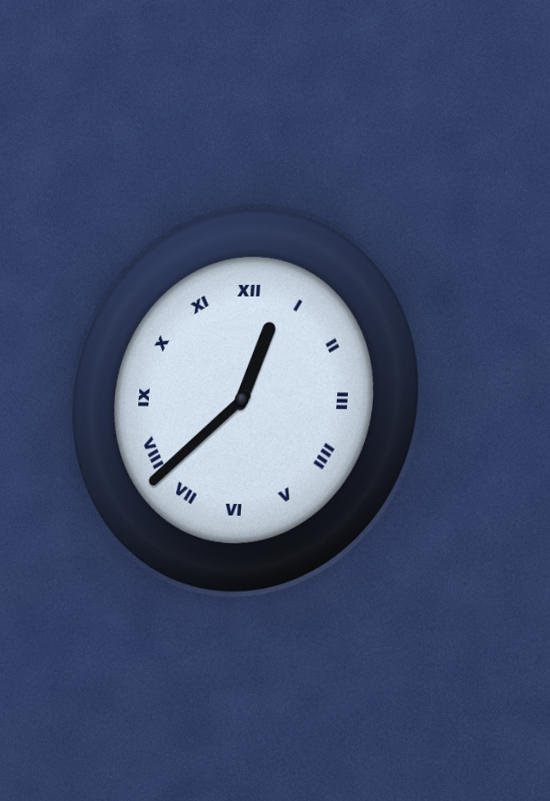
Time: {"hour": 12, "minute": 38}
